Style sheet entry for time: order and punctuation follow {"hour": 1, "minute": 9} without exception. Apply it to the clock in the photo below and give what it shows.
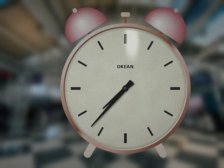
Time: {"hour": 7, "minute": 37}
